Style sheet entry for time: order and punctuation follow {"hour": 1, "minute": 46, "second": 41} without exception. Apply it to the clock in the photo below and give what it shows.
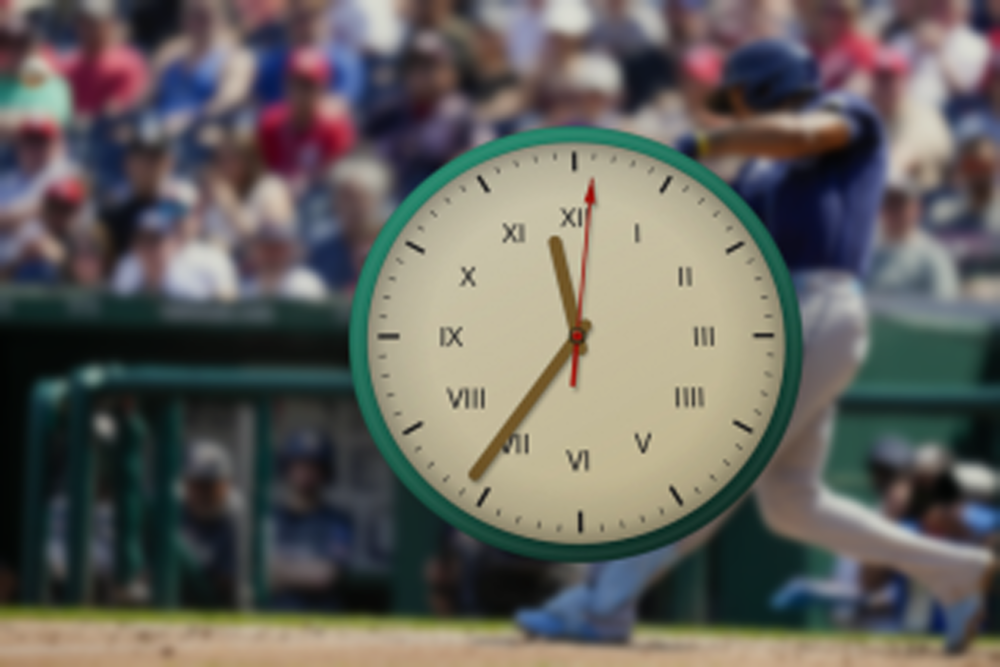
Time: {"hour": 11, "minute": 36, "second": 1}
